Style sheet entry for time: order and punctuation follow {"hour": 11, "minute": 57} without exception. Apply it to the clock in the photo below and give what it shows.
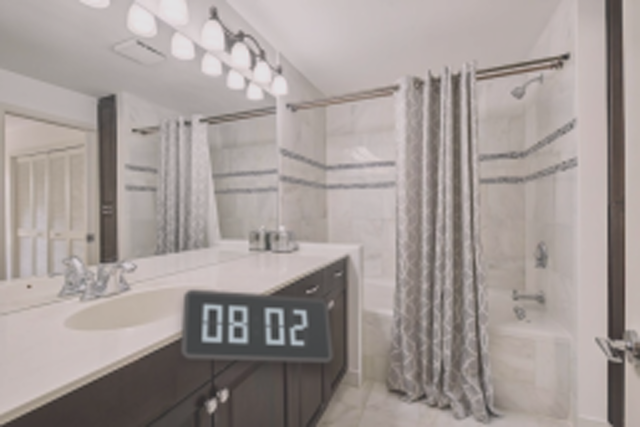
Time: {"hour": 8, "minute": 2}
